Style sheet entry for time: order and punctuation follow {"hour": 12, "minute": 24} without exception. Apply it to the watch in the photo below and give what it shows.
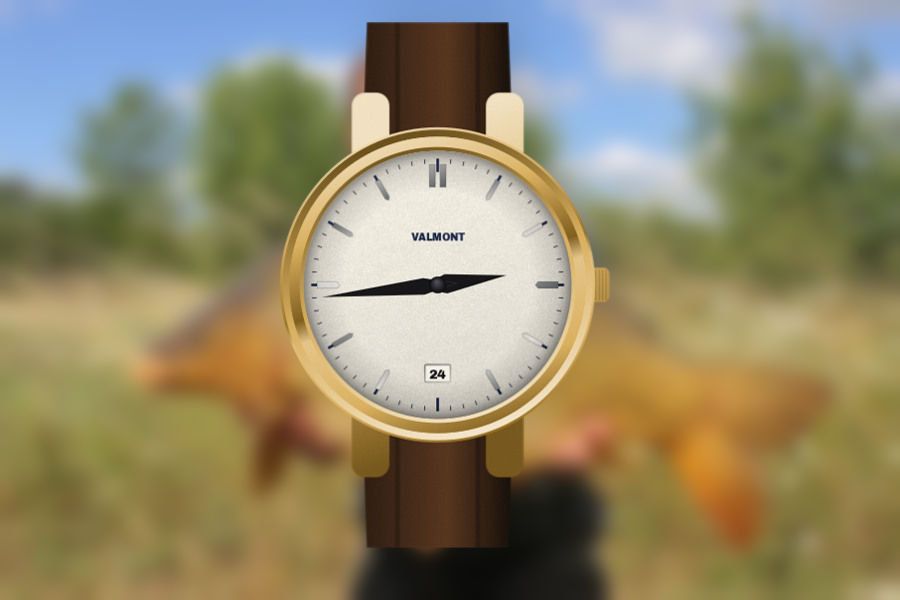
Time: {"hour": 2, "minute": 44}
